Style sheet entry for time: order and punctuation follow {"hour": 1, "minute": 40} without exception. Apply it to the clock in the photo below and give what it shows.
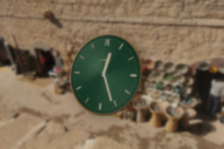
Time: {"hour": 12, "minute": 26}
